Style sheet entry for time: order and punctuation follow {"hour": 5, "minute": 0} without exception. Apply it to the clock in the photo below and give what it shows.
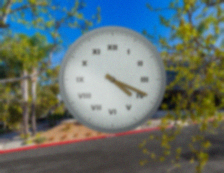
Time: {"hour": 4, "minute": 19}
